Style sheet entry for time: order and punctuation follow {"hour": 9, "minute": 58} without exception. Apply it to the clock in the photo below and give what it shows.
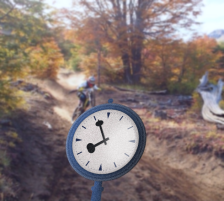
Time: {"hour": 7, "minute": 56}
